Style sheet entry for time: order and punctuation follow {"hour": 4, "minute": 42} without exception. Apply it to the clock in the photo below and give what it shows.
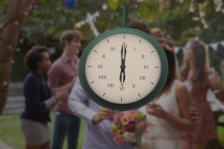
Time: {"hour": 6, "minute": 0}
